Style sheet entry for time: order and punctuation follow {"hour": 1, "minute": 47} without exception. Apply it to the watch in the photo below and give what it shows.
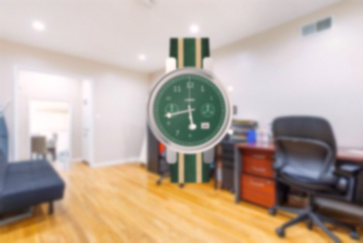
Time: {"hour": 5, "minute": 43}
